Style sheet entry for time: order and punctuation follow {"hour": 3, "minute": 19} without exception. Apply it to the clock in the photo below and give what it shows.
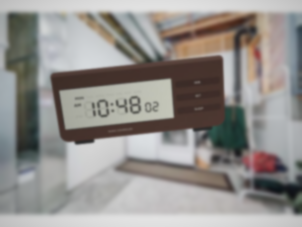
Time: {"hour": 10, "minute": 48}
